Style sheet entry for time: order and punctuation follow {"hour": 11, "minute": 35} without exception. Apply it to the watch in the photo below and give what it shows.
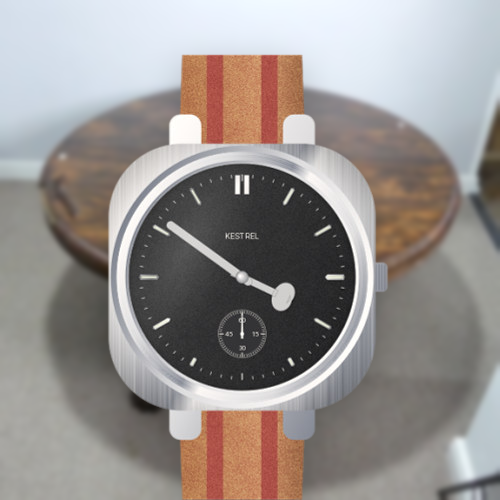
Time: {"hour": 3, "minute": 51}
